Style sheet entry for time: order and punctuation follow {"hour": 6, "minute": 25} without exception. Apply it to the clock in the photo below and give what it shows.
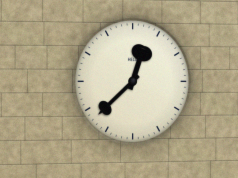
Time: {"hour": 12, "minute": 38}
